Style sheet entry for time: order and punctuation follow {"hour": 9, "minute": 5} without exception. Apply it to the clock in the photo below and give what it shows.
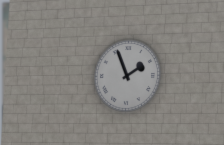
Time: {"hour": 1, "minute": 56}
